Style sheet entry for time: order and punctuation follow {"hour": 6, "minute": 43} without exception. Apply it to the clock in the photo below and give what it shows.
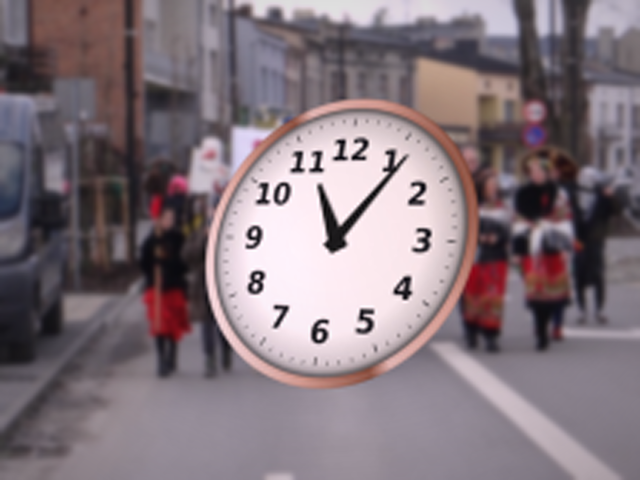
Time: {"hour": 11, "minute": 6}
